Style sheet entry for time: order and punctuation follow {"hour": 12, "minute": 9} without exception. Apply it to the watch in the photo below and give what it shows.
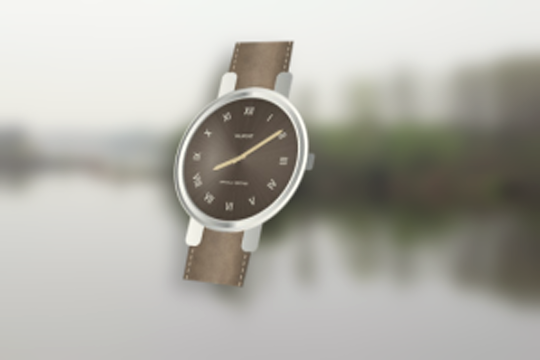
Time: {"hour": 8, "minute": 9}
